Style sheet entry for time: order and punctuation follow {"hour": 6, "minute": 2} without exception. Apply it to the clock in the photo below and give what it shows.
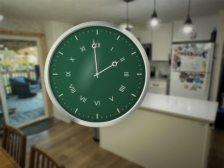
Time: {"hour": 1, "minute": 59}
